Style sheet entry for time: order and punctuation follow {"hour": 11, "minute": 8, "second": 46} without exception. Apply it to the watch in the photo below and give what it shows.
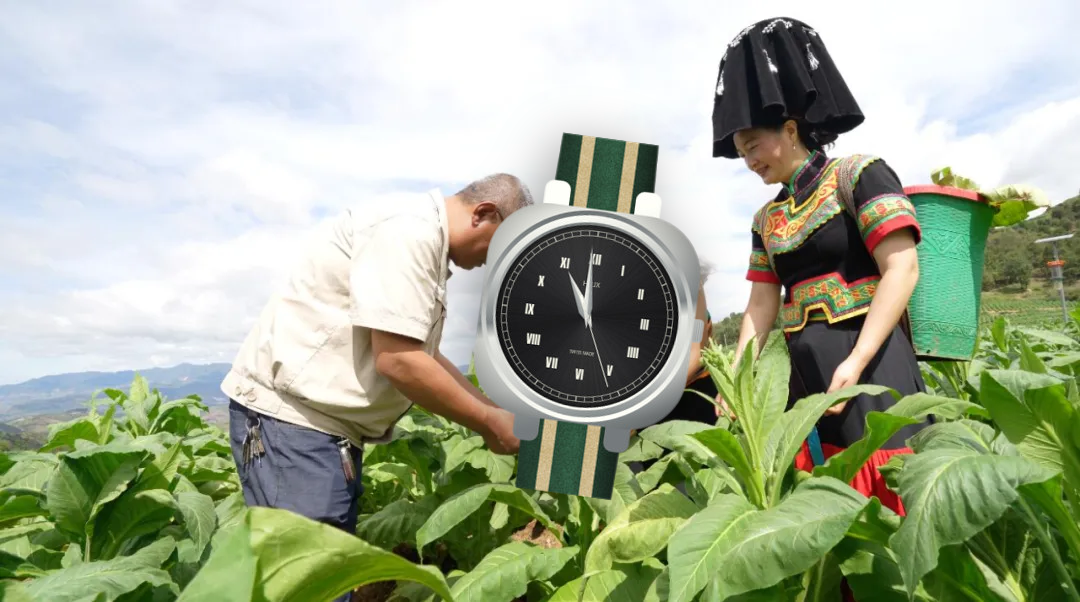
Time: {"hour": 10, "minute": 59, "second": 26}
